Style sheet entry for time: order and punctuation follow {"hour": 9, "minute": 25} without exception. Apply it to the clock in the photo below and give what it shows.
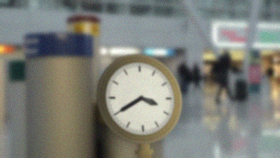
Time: {"hour": 3, "minute": 40}
